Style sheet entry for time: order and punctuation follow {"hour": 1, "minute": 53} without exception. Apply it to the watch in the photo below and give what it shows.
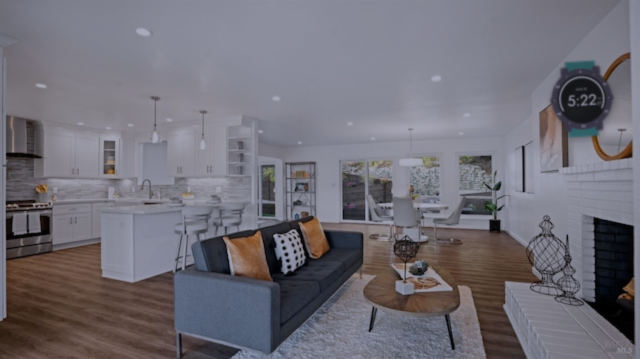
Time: {"hour": 5, "minute": 22}
